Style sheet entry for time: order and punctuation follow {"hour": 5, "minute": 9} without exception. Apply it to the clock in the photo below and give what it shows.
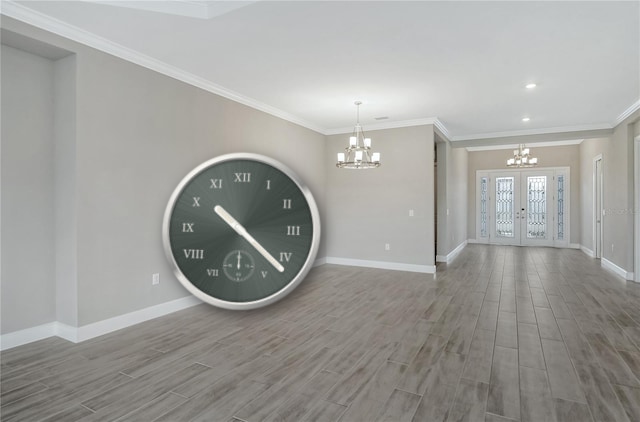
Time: {"hour": 10, "minute": 22}
